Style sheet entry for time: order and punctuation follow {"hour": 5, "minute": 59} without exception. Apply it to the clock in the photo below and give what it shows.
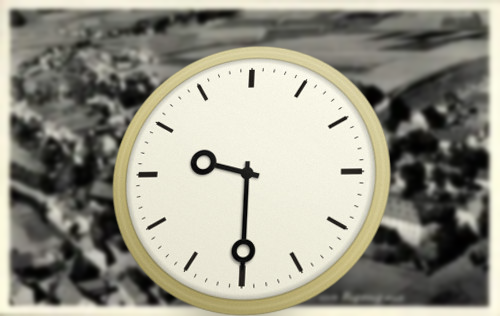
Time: {"hour": 9, "minute": 30}
